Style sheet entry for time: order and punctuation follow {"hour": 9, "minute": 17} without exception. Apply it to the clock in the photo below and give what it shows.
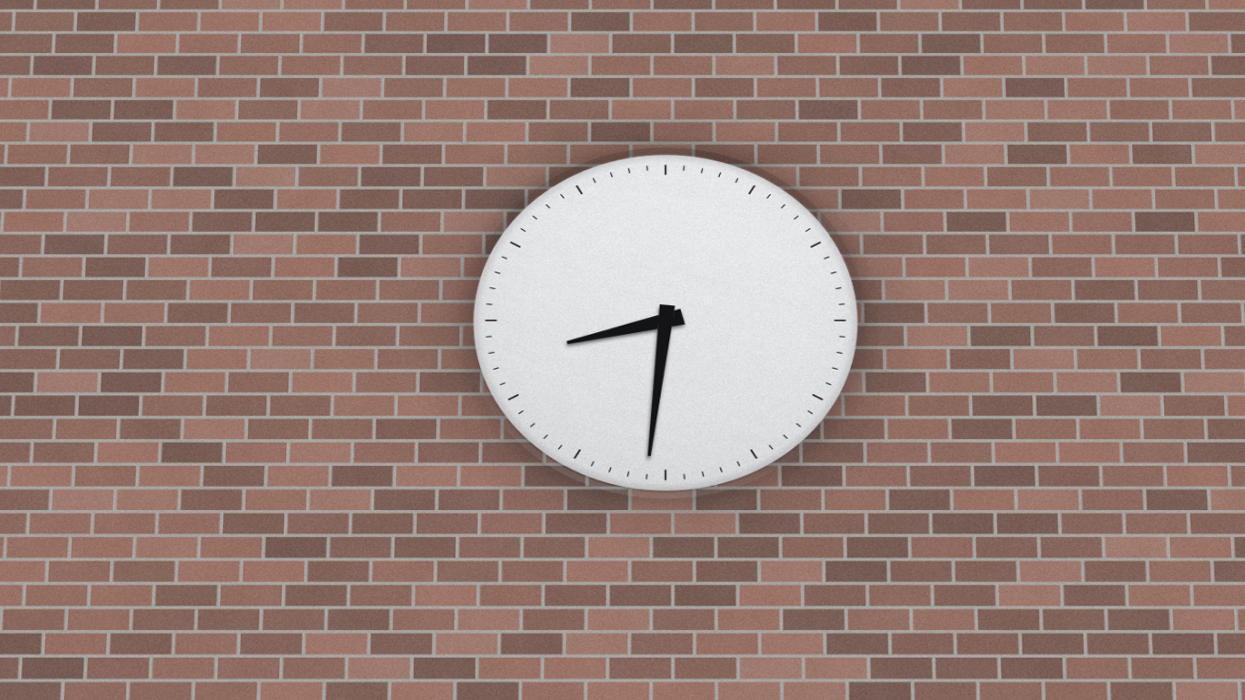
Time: {"hour": 8, "minute": 31}
